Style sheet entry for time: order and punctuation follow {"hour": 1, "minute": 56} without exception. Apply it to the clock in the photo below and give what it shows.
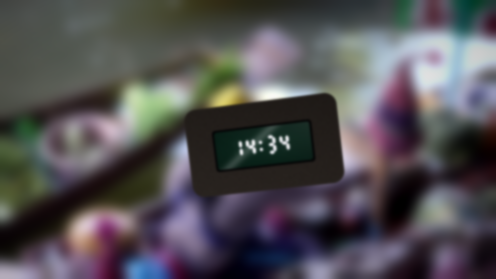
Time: {"hour": 14, "minute": 34}
